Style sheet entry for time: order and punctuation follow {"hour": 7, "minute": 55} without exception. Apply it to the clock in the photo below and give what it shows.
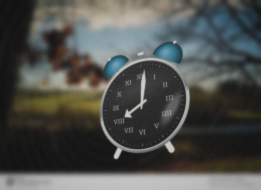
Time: {"hour": 8, "minute": 1}
